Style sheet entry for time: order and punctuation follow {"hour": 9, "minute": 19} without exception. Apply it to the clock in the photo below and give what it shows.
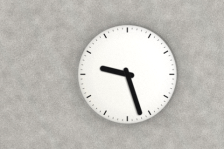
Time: {"hour": 9, "minute": 27}
